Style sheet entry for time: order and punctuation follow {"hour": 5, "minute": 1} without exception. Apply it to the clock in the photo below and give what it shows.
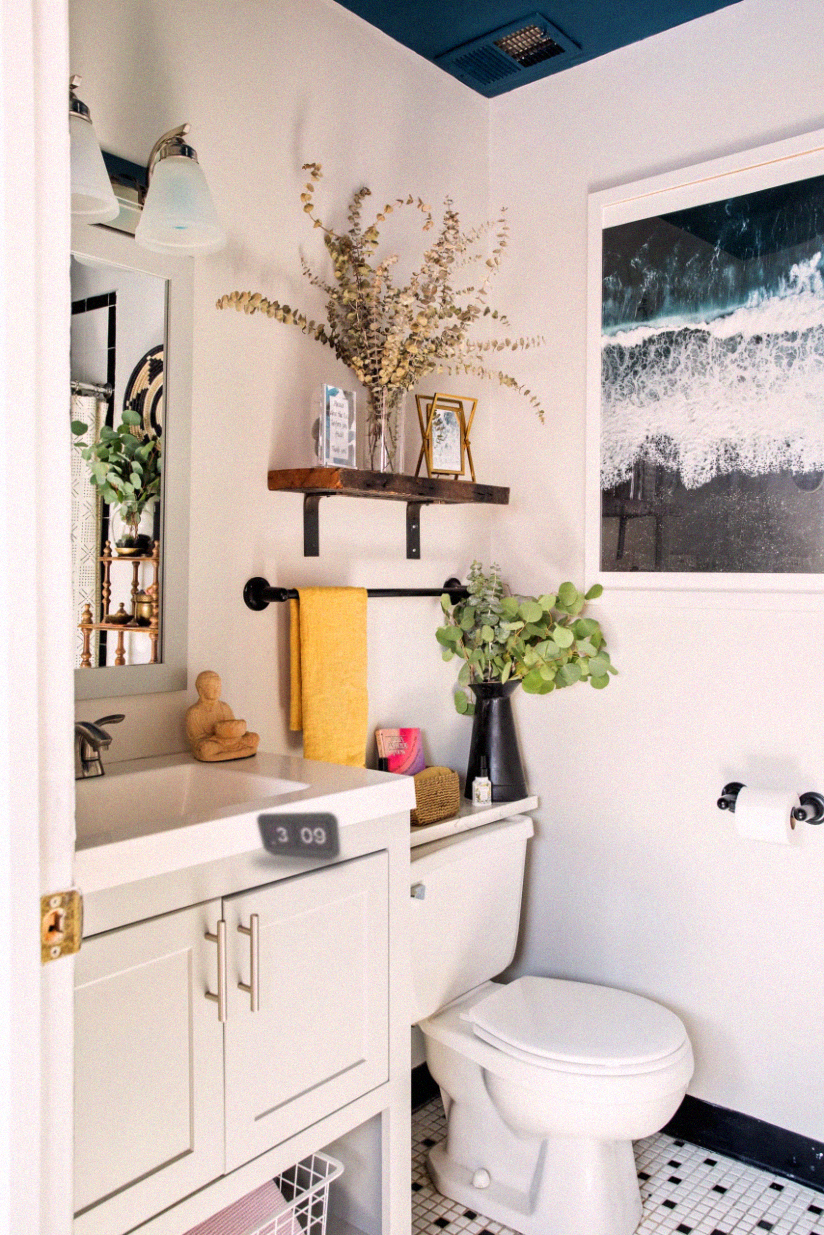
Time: {"hour": 3, "minute": 9}
